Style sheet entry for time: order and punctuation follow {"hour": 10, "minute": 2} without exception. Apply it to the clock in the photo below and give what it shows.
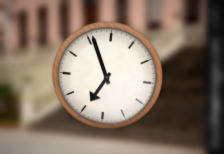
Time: {"hour": 6, "minute": 56}
